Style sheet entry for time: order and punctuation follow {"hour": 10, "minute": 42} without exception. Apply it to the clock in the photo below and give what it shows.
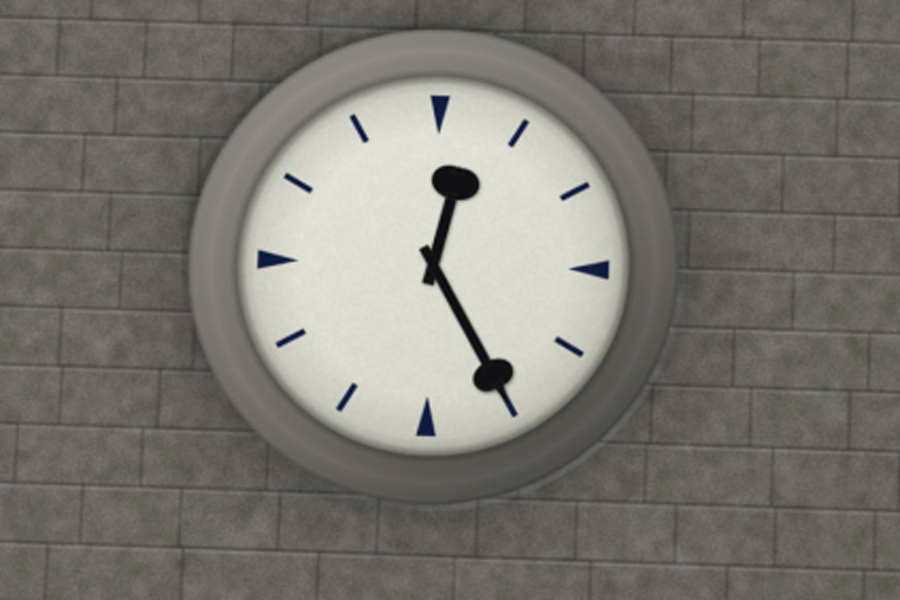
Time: {"hour": 12, "minute": 25}
